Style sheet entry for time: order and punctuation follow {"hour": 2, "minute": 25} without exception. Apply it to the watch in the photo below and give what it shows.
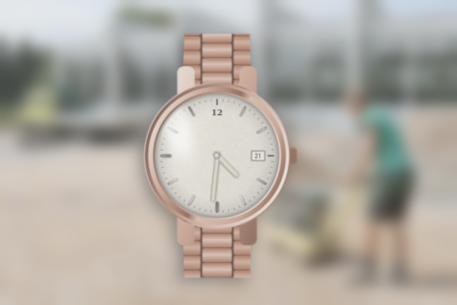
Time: {"hour": 4, "minute": 31}
